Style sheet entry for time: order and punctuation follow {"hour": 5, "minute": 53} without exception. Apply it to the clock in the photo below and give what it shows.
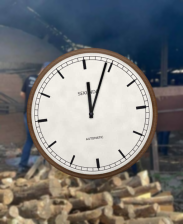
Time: {"hour": 12, "minute": 4}
